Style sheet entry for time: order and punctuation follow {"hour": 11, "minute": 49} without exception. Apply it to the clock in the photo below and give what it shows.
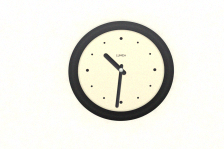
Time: {"hour": 10, "minute": 31}
